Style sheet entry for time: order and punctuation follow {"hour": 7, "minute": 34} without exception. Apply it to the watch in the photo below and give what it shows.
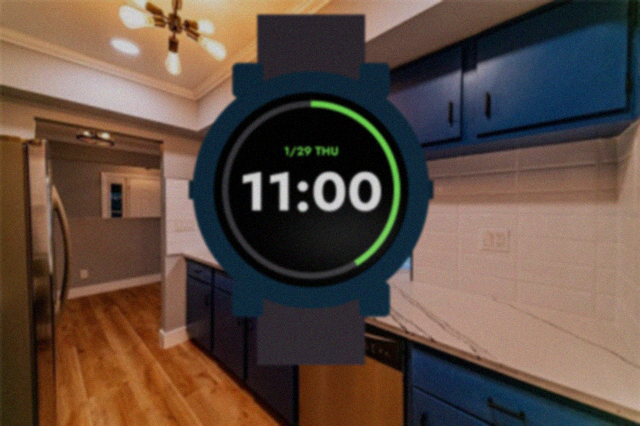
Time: {"hour": 11, "minute": 0}
